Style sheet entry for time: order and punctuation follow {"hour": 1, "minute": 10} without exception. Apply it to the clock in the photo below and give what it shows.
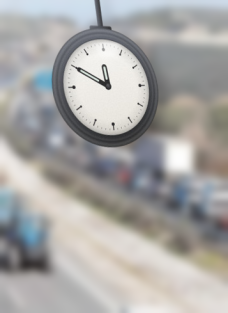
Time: {"hour": 11, "minute": 50}
